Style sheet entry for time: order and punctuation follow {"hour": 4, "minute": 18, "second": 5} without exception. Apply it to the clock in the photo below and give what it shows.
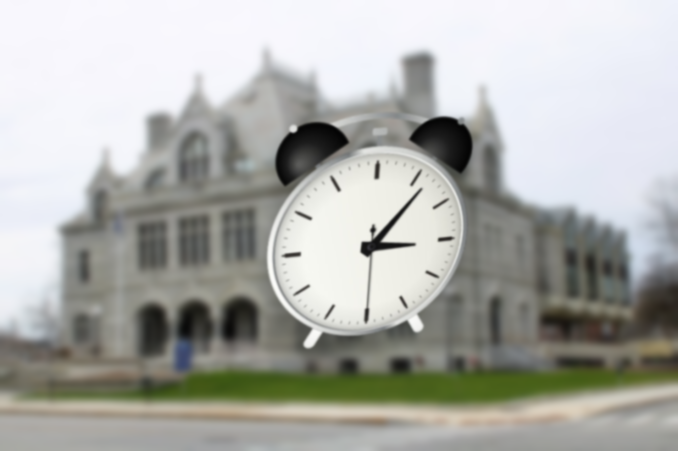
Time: {"hour": 3, "minute": 6, "second": 30}
